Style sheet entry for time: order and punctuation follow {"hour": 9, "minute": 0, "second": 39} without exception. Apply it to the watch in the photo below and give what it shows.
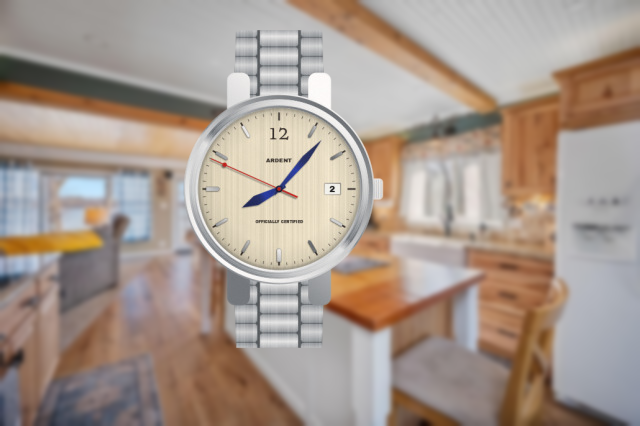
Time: {"hour": 8, "minute": 6, "second": 49}
